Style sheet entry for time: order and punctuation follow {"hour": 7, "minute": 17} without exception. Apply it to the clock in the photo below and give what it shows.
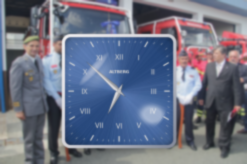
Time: {"hour": 6, "minute": 52}
